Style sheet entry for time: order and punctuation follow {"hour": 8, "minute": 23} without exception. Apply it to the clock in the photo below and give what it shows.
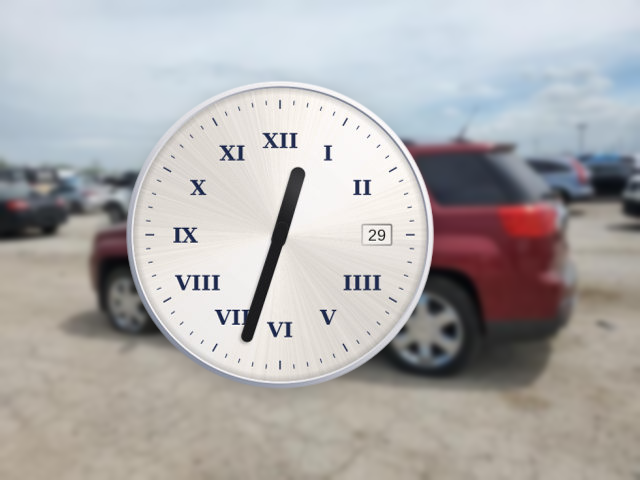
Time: {"hour": 12, "minute": 33}
